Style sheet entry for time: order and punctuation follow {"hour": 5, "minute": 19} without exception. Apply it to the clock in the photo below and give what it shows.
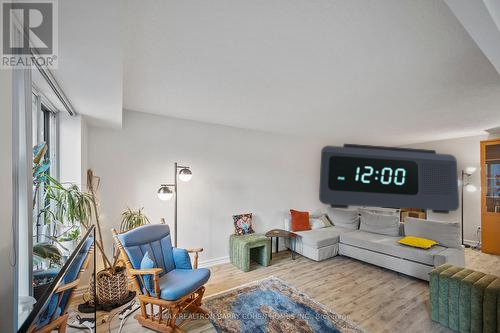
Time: {"hour": 12, "minute": 0}
